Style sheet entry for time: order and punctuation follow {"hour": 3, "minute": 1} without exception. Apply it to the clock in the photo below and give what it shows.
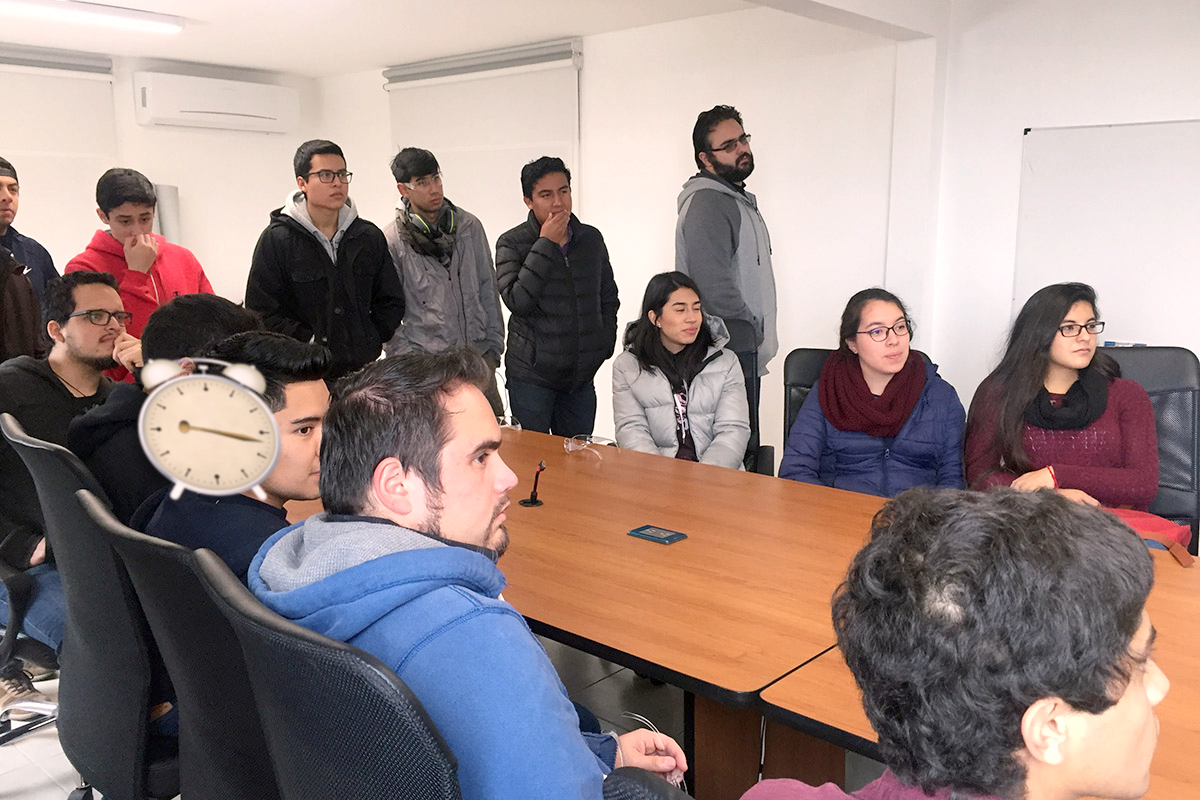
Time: {"hour": 9, "minute": 17}
